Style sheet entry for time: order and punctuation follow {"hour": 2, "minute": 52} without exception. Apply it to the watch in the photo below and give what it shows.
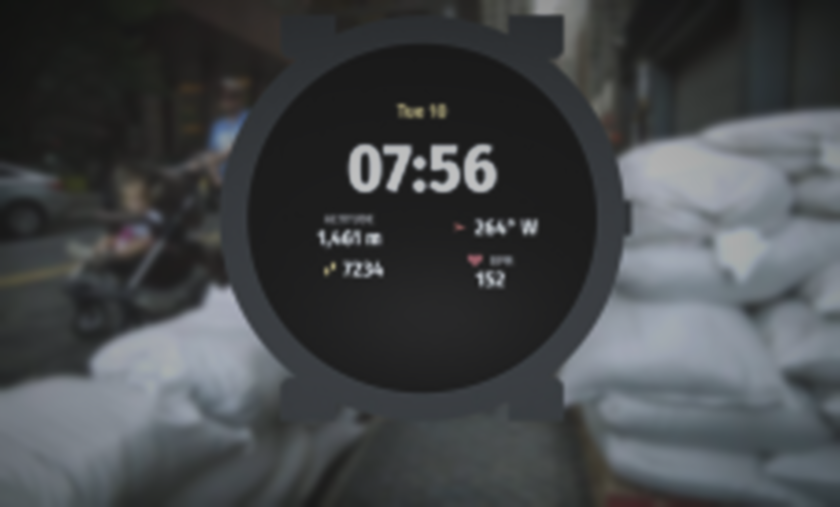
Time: {"hour": 7, "minute": 56}
